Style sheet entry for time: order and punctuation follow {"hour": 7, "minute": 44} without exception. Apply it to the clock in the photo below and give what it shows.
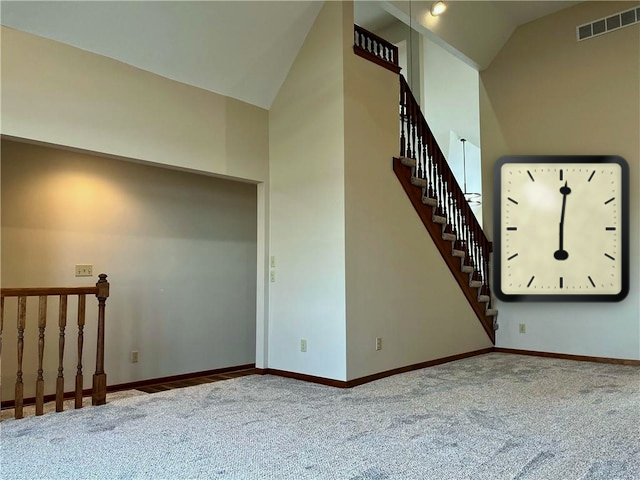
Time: {"hour": 6, "minute": 1}
